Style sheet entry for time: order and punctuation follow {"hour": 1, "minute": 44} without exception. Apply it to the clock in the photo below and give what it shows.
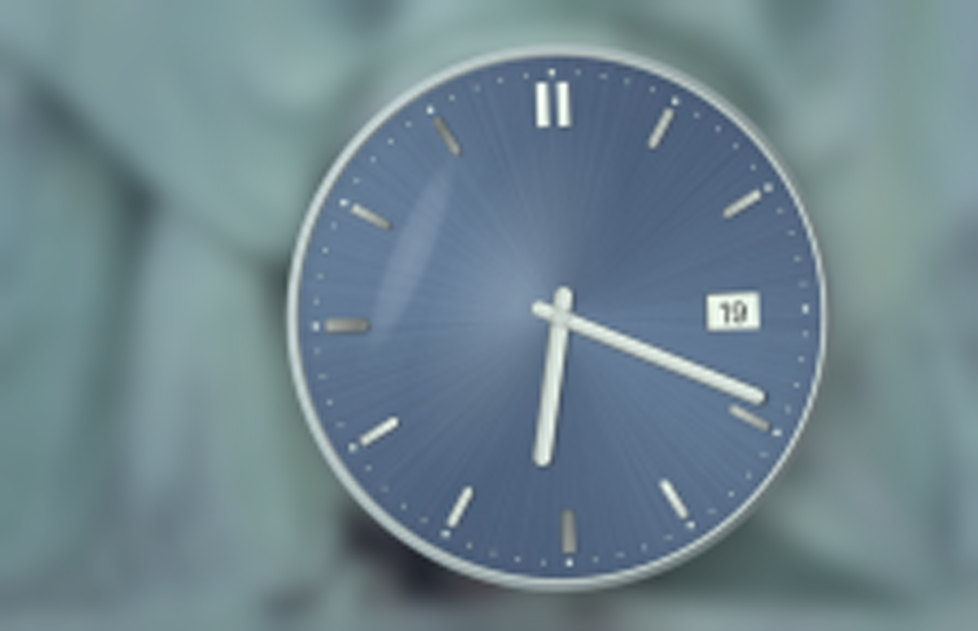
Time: {"hour": 6, "minute": 19}
